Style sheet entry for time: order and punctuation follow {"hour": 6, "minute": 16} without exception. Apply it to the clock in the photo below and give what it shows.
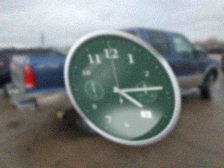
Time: {"hour": 4, "minute": 14}
